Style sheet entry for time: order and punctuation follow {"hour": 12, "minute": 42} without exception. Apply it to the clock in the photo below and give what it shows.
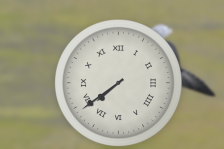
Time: {"hour": 7, "minute": 39}
